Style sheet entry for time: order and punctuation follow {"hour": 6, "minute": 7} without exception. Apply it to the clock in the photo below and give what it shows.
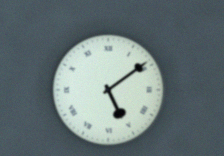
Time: {"hour": 5, "minute": 9}
